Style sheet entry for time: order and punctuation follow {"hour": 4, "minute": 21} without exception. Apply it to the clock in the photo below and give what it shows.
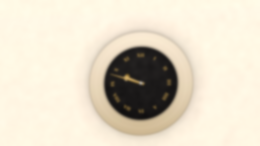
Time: {"hour": 9, "minute": 48}
